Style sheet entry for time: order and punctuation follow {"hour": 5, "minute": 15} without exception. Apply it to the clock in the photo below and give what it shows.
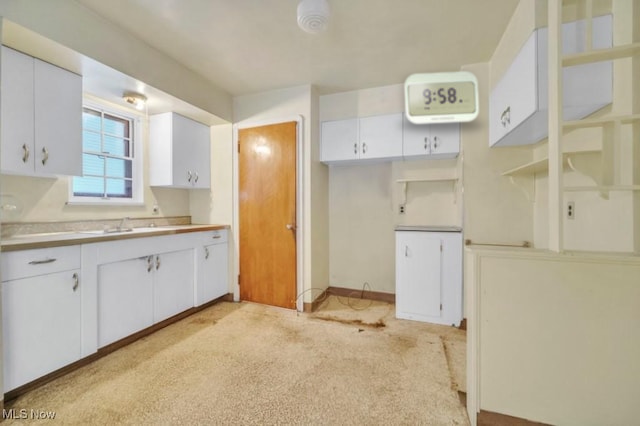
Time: {"hour": 9, "minute": 58}
